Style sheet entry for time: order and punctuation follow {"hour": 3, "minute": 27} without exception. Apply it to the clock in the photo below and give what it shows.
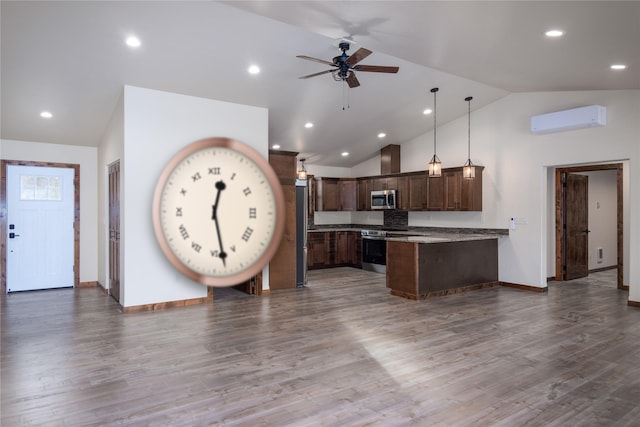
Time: {"hour": 12, "minute": 28}
